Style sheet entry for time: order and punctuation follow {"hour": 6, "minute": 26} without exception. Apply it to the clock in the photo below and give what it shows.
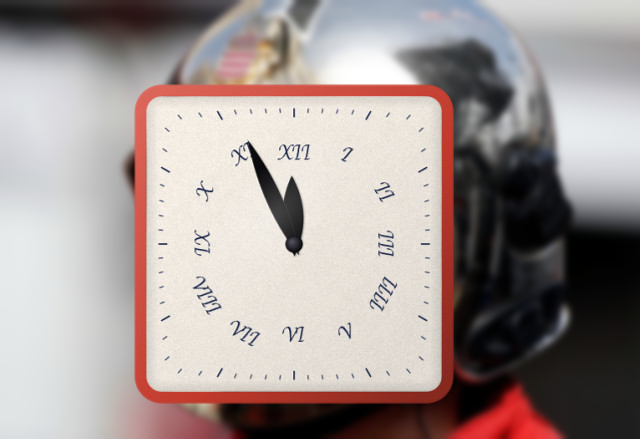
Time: {"hour": 11, "minute": 56}
